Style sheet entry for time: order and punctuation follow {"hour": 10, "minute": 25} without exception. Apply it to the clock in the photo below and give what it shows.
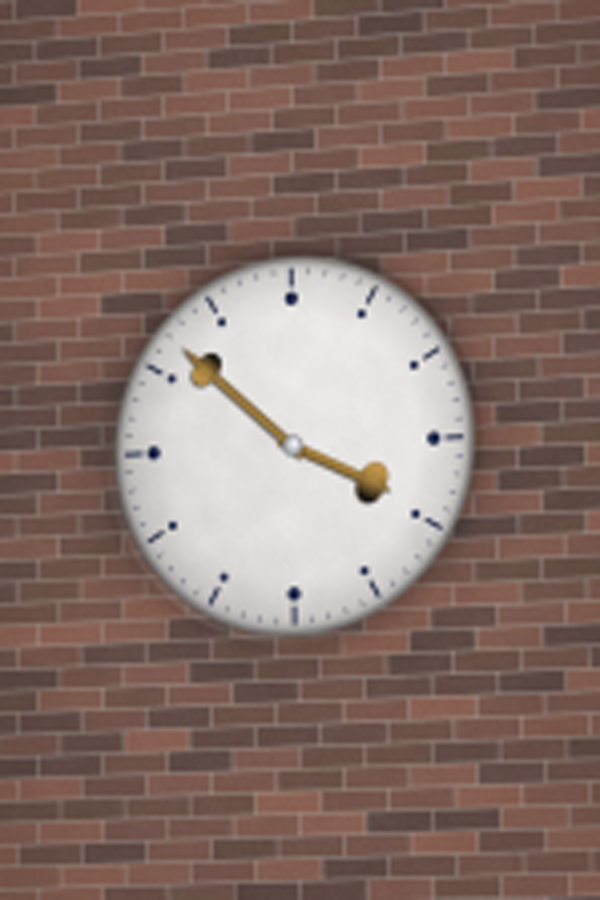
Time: {"hour": 3, "minute": 52}
